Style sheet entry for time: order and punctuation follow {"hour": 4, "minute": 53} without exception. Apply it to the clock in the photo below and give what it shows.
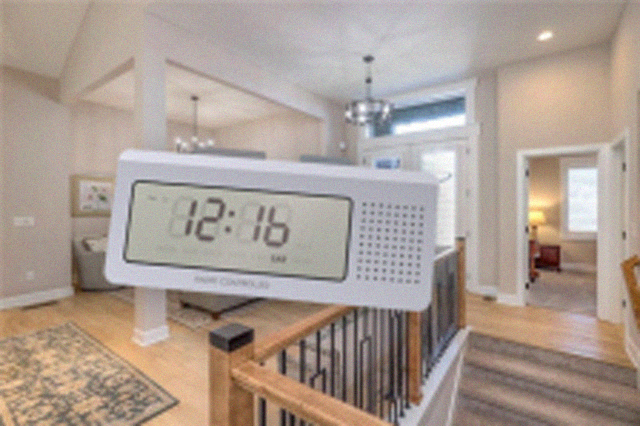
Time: {"hour": 12, "minute": 16}
